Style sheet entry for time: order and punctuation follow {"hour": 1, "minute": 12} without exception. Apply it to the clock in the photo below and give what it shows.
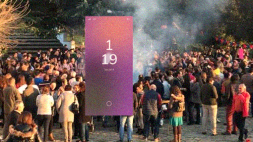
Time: {"hour": 1, "minute": 19}
